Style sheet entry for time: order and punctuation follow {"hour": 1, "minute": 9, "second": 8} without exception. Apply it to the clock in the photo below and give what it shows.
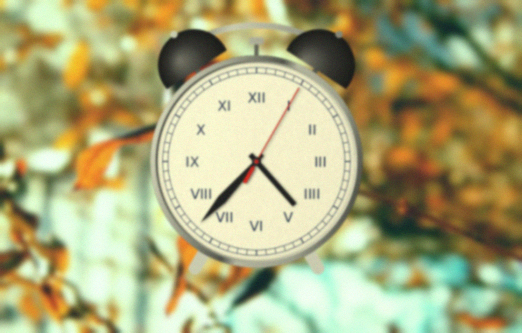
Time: {"hour": 4, "minute": 37, "second": 5}
